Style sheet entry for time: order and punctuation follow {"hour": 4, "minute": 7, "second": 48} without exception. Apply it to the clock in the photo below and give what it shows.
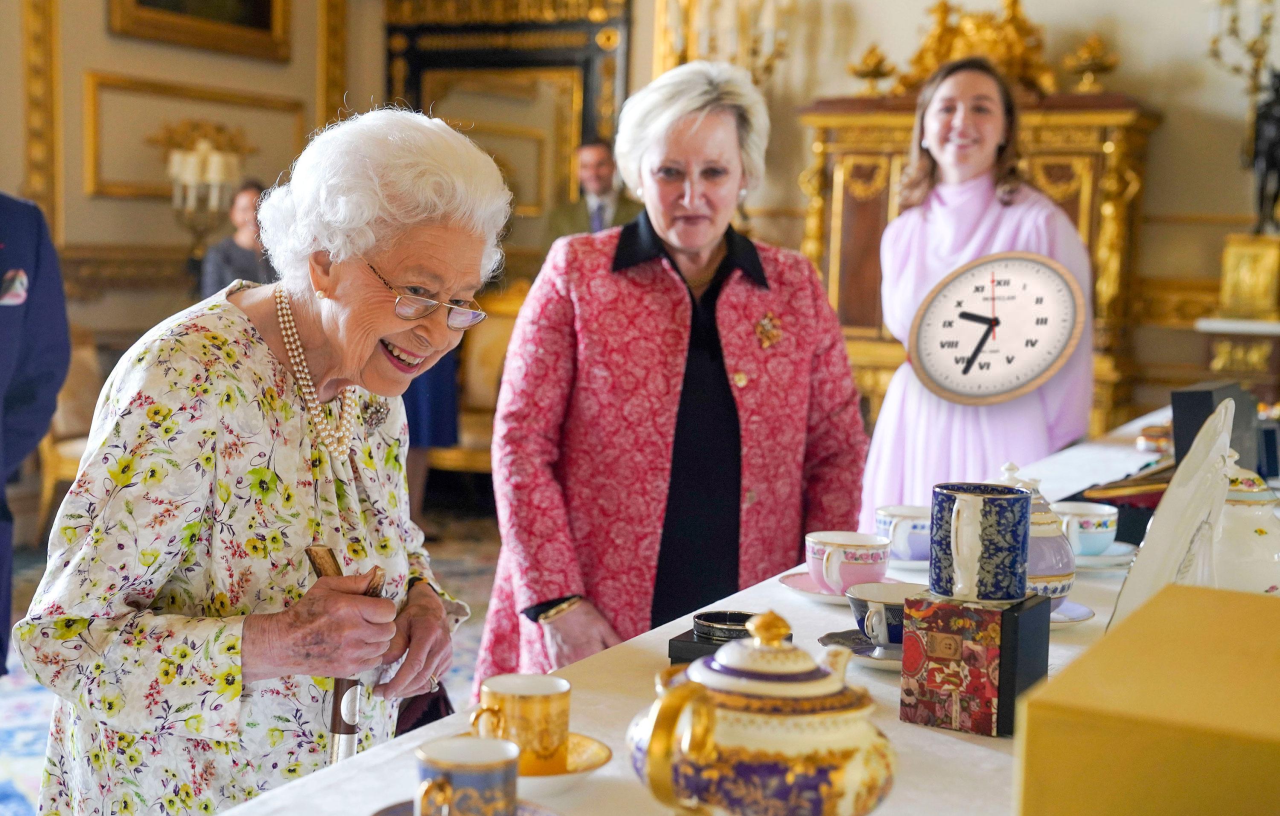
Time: {"hour": 9, "minute": 32, "second": 58}
